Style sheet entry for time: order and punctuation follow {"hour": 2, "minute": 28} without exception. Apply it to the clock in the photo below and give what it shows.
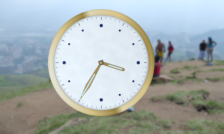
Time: {"hour": 3, "minute": 35}
